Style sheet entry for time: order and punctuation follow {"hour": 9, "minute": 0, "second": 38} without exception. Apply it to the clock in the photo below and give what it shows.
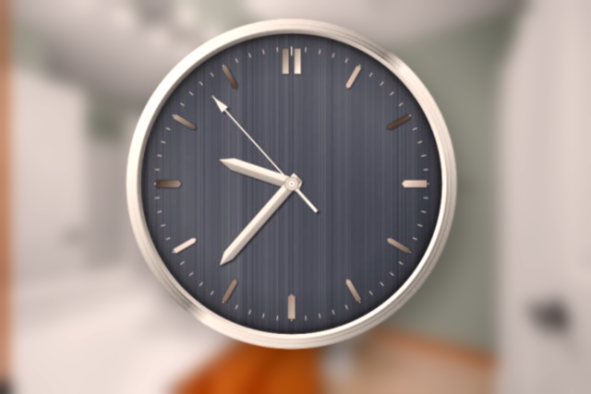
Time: {"hour": 9, "minute": 36, "second": 53}
